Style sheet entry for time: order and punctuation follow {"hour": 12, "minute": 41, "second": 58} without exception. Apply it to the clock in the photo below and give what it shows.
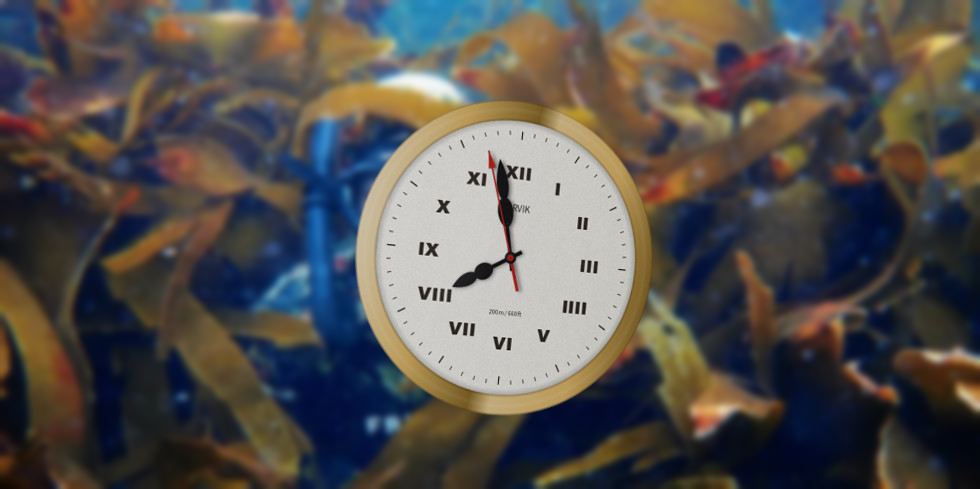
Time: {"hour": 7, "minute": 57, "second": 57}
